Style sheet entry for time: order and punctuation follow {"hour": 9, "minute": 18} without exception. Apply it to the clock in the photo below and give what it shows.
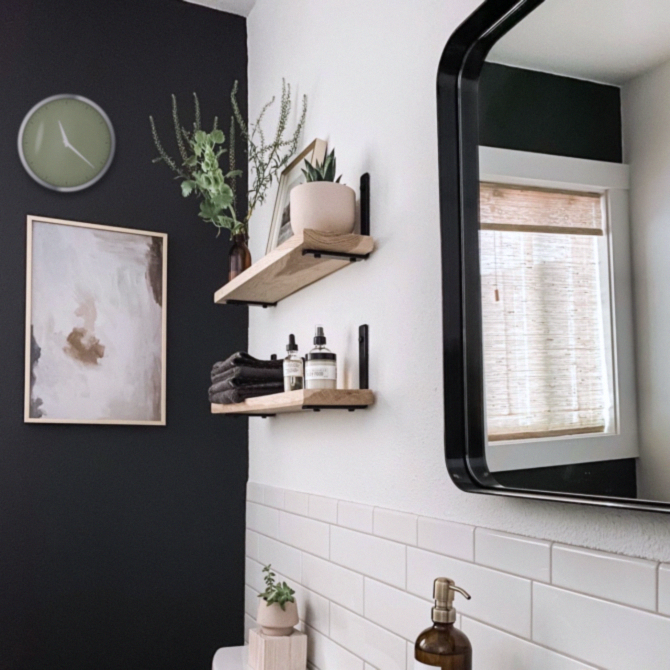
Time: {"hour": 11, "minute": 22}
